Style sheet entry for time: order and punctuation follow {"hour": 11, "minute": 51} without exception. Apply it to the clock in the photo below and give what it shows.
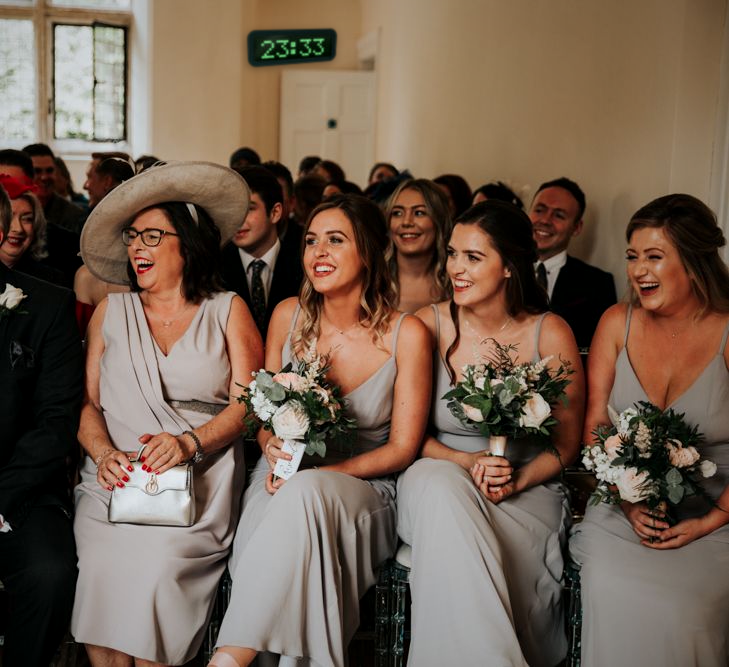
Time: {"hour": 23, "minute": 33}
